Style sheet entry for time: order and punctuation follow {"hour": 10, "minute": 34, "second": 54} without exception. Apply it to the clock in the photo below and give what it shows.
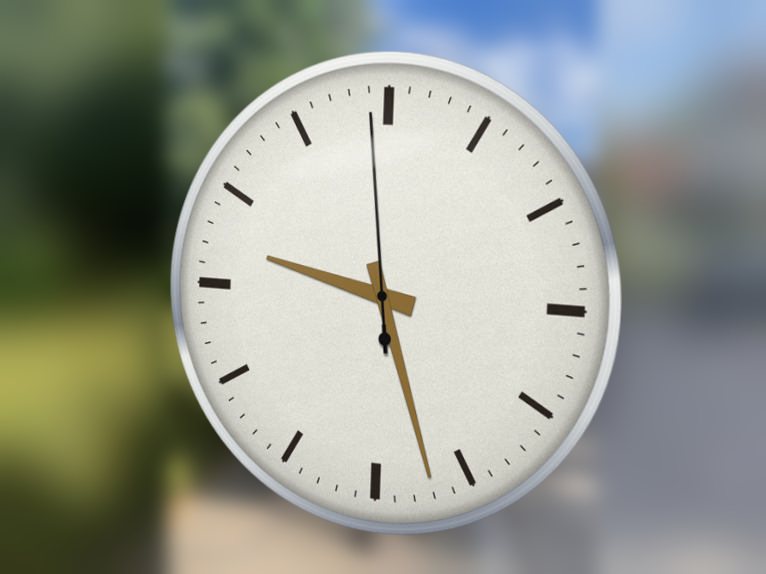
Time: {"hour": 9, "minute": 26, "second": 59}
